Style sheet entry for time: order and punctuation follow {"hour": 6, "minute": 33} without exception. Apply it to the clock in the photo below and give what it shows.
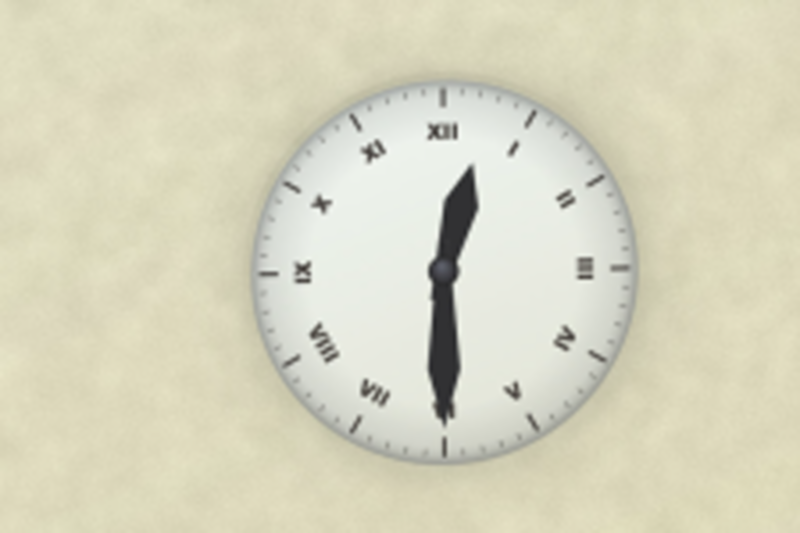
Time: {"hour": 12, "minute": 30}
